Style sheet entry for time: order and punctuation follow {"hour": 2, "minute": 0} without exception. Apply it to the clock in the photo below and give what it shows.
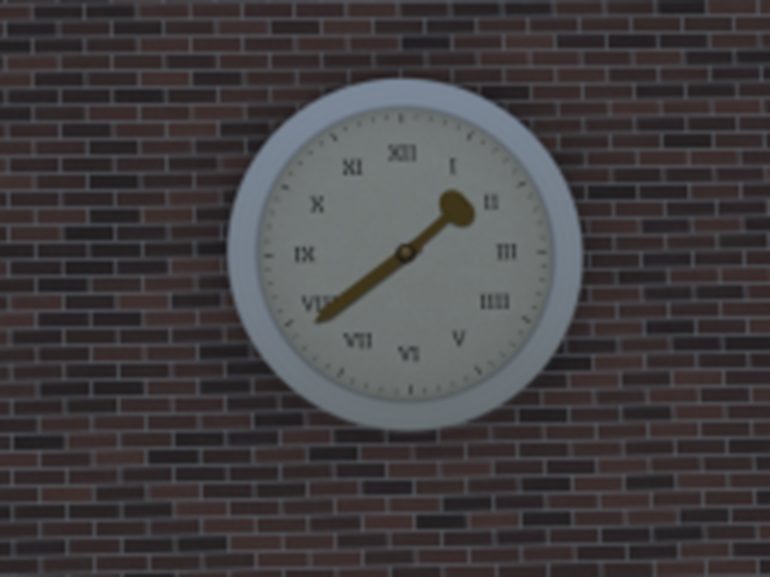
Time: {"hour": 1, "minute": 39}
